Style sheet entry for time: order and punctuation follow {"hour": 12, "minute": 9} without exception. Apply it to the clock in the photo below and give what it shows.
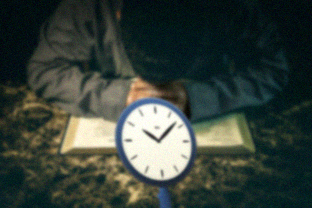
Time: {"hour": 10, "minute": 8}
